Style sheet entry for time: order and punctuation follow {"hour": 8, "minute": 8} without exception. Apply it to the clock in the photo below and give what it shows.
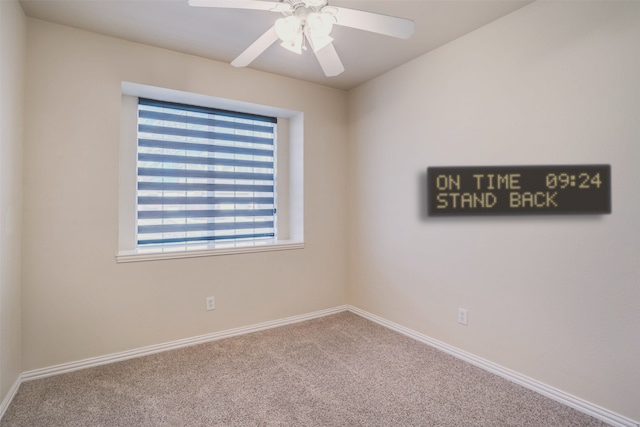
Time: {"hour": 9, "minute": 24}
